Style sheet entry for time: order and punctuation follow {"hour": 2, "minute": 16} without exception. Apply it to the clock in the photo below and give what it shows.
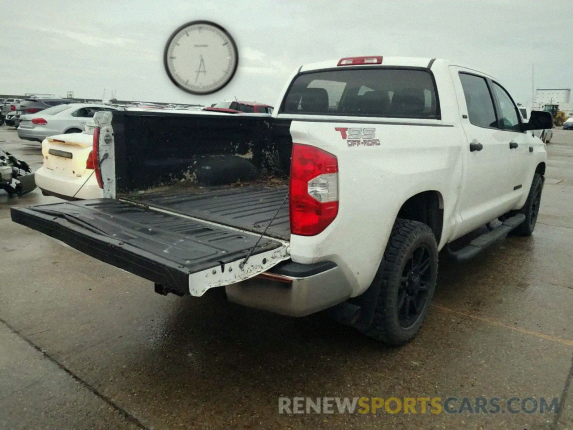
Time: {"hour": 5, "minute": 32}
